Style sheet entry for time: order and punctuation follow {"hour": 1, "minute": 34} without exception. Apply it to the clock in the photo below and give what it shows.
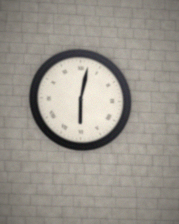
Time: {"hour": 6, "minute": 2}
